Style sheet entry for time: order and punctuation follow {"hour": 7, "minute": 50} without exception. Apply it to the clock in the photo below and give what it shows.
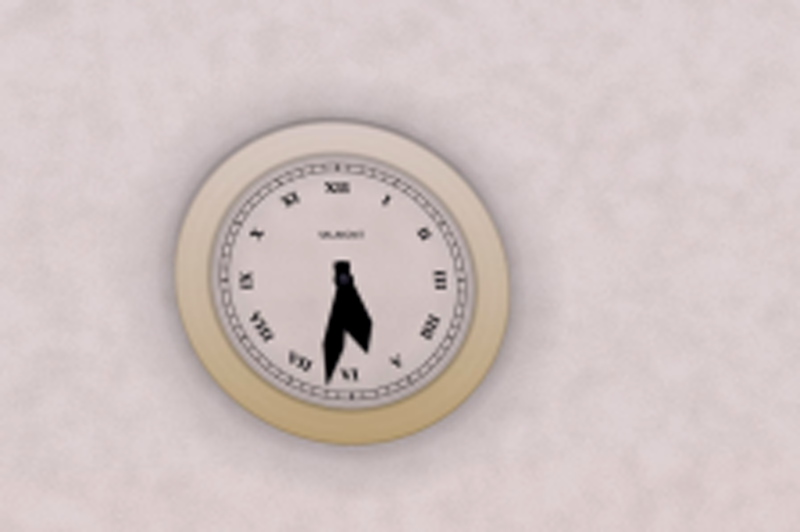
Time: {"hour": 5, "minute": 32}
